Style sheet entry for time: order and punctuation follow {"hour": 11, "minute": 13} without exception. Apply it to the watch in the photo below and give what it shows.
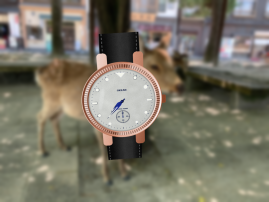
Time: {"hour": 7, "minute": 37}
